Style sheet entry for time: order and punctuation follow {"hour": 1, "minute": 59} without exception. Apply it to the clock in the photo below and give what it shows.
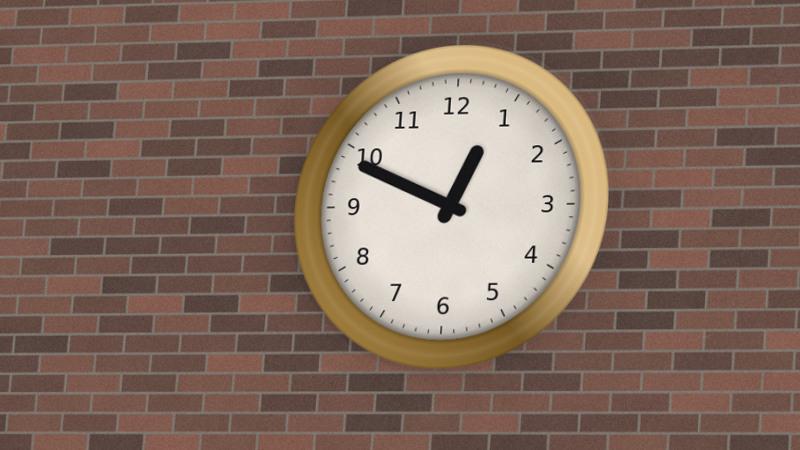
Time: {"hour": 12, "minute": 49}
